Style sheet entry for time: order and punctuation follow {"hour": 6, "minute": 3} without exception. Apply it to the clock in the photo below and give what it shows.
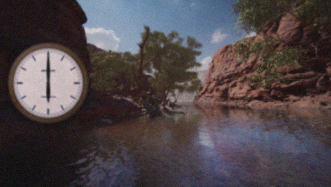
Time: {"hour": 6, "minute": 0}
